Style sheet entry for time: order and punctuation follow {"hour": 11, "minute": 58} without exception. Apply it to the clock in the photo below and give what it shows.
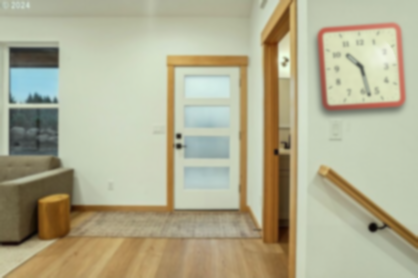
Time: {"hour": 10, "minute": 28}
